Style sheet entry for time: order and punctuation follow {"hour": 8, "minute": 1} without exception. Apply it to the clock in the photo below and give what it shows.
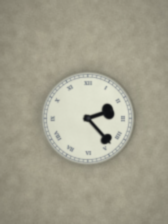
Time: {"hour": 2, "minute": 23}
